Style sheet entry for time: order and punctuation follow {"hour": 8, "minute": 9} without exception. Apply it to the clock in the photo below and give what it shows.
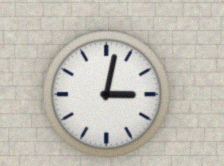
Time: {"hour": 3, "minute": 2}
